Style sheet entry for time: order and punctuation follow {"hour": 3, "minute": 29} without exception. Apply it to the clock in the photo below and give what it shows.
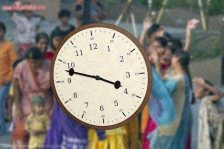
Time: {"hour": 3, "minute": 48}
